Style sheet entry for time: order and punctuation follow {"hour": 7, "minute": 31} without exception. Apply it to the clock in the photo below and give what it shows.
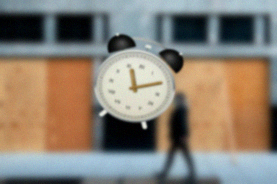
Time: {"hour": 11, "minute": 10}
